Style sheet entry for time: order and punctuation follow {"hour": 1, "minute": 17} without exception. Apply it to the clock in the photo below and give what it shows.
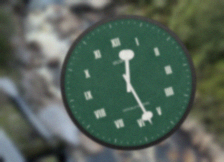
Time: {"hour": 12, "minute": 28}
